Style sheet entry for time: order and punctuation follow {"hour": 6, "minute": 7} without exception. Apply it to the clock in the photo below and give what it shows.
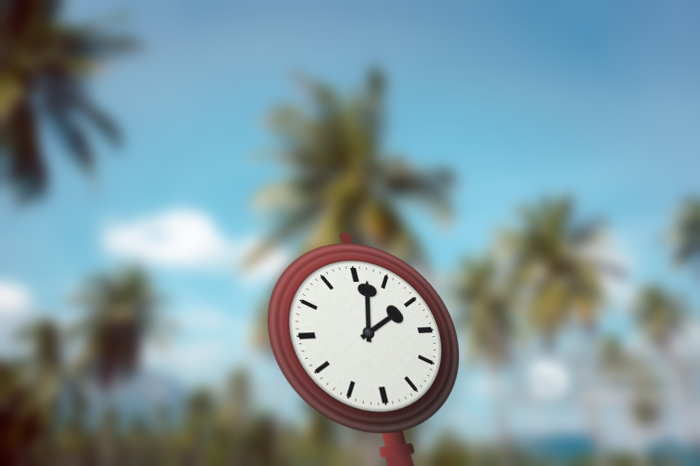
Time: {"hour": 2, "minute": 2}
